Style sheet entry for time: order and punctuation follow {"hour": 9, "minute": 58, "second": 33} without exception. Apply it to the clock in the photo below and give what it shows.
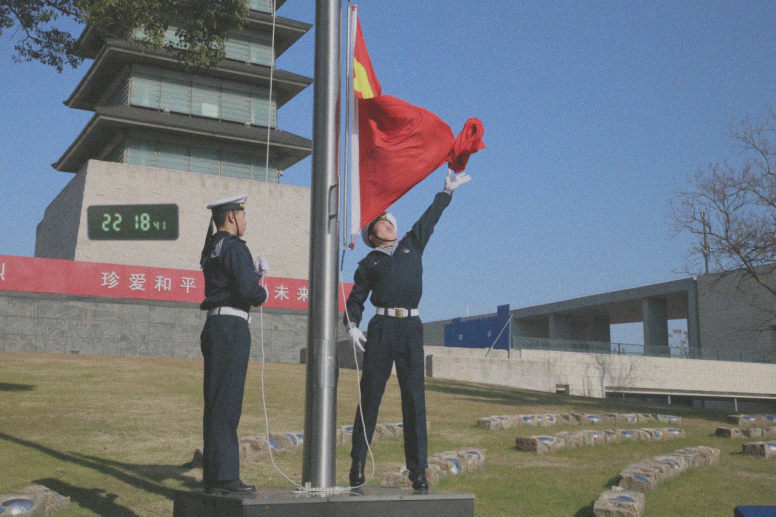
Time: {"hour": 22, "minute": 18, "second": 41}
